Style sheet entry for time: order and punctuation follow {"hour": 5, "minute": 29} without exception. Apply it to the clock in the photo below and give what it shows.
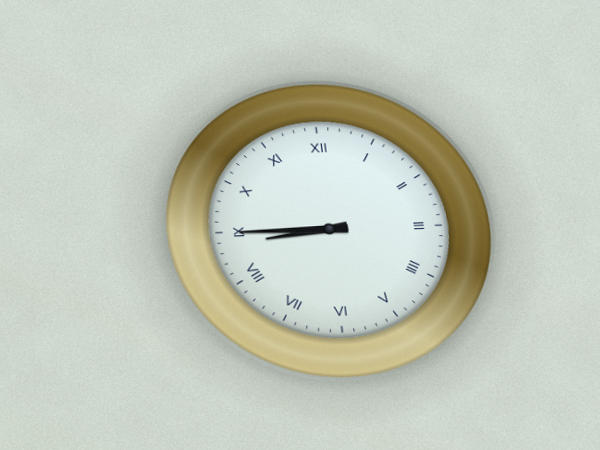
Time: {"hour": 8, "minute": 45}
